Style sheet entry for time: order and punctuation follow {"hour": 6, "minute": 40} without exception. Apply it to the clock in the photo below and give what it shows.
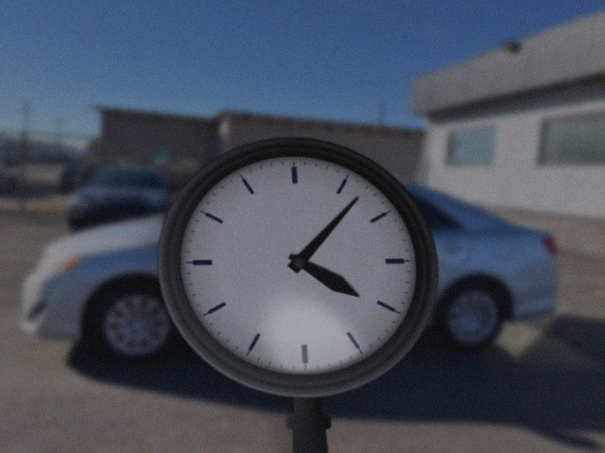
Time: {"hour": 4, "minute": 7}
